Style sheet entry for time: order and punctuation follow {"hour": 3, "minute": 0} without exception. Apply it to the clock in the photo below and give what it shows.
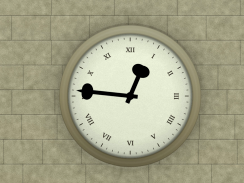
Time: {"hour": 12, "minute": 46}
